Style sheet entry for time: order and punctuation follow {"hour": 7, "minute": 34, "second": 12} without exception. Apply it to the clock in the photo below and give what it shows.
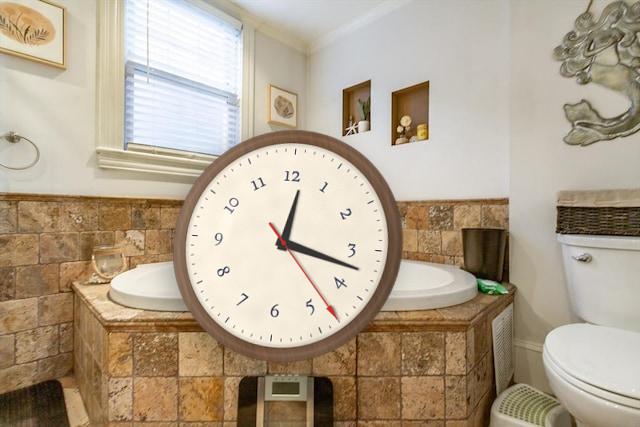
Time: {"hour": 12, "minute": 17, "second": 23}
